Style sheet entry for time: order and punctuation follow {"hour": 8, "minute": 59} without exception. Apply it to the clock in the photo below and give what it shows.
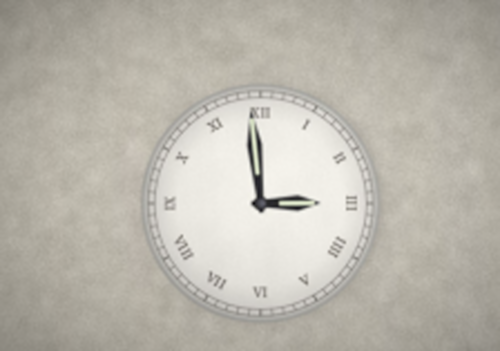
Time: {"hour": 2, "minute": 59}
